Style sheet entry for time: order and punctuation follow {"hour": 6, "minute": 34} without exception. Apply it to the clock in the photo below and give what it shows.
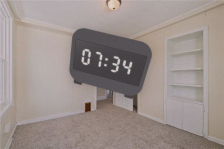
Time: {"hour": 7, "minute": 34}
